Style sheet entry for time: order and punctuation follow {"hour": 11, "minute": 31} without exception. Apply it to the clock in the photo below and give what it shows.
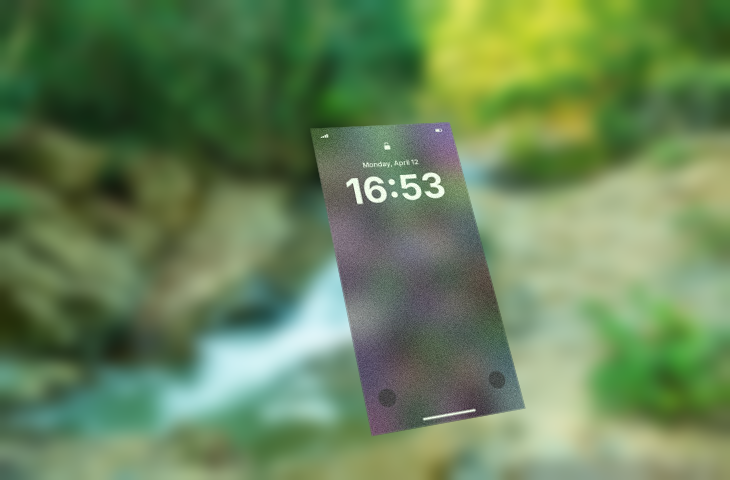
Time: {"hour": 16, "minute": 53}
